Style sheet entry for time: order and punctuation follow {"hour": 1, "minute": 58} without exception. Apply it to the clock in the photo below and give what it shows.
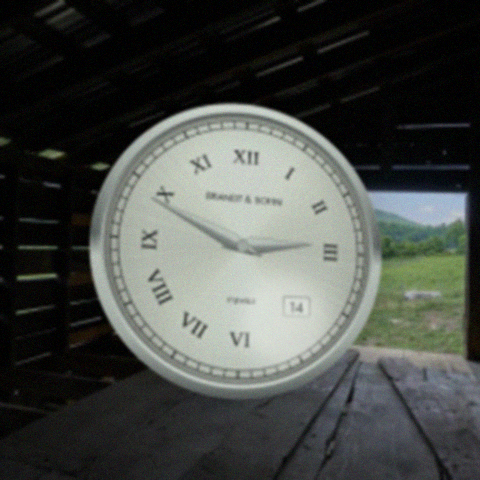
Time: {"hour": 2, "minute": 49}
